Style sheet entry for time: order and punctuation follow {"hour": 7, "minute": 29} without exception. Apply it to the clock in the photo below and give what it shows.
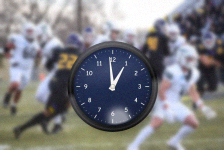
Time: {"hour": 12, "minute": 59}
